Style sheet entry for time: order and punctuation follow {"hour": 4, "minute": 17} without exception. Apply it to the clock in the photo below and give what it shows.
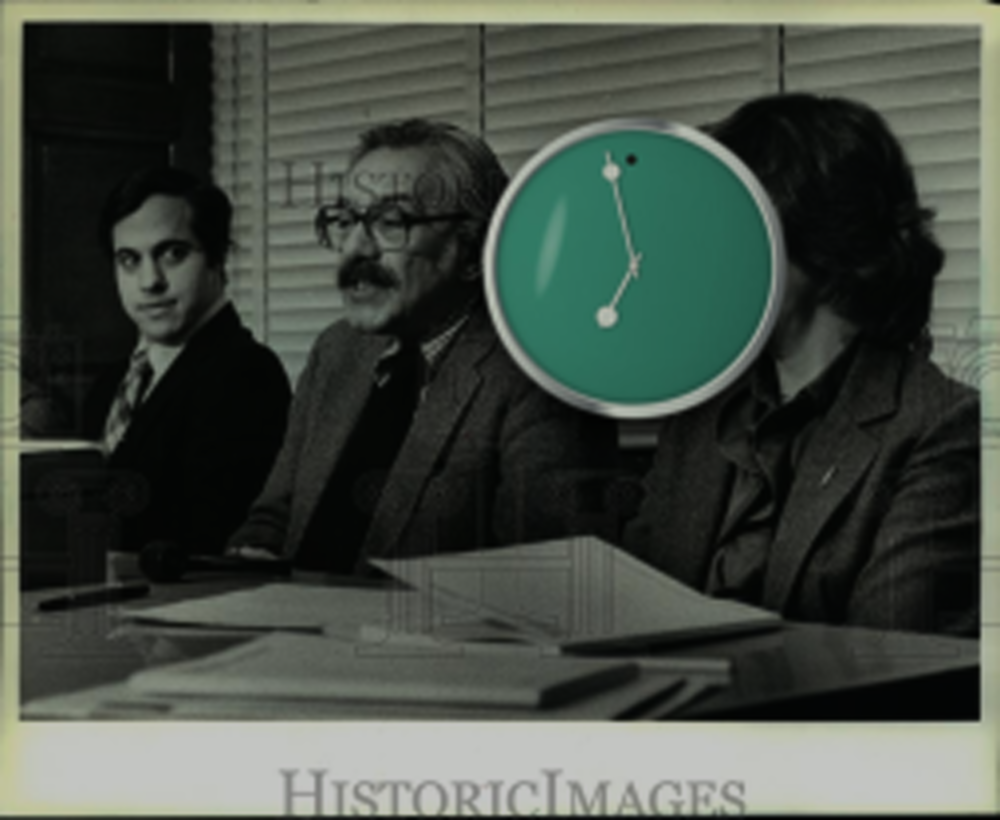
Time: {"hour": 6, "minute": 58}
